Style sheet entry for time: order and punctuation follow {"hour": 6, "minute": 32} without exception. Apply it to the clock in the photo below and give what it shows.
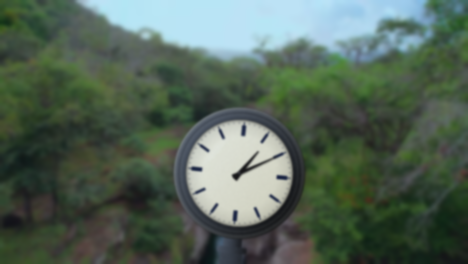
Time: {"hour": 1, "minute": 10}
